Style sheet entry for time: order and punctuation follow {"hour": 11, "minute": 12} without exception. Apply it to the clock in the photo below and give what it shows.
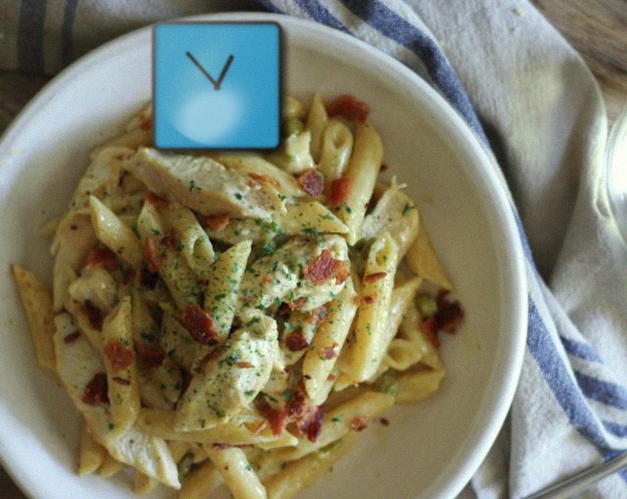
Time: {"hour": 12, "minute": 53}
